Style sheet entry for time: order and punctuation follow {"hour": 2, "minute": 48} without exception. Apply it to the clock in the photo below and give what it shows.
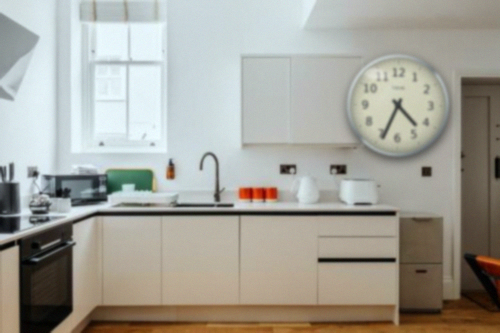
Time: {"hour": 4, "minute": 34}
